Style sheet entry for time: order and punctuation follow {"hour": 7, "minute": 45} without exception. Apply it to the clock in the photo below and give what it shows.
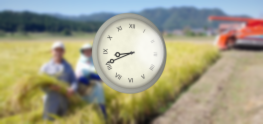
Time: {"hour": 8, "minute": 41}
